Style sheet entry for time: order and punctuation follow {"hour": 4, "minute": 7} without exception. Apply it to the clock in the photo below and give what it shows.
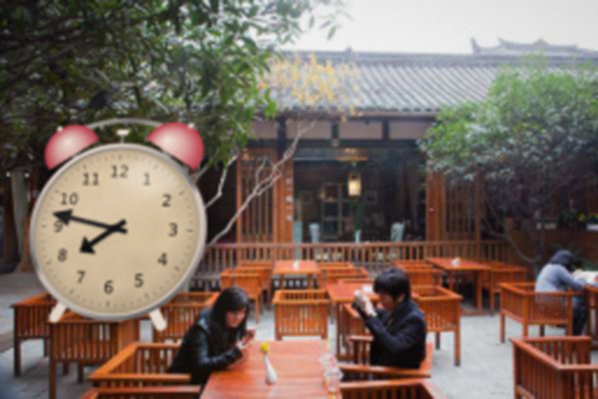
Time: {"hour": 7, "minute": 47}
